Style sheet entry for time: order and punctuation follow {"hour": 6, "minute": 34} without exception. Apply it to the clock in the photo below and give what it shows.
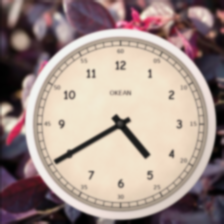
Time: {"hour": 4, "minute": 40}
